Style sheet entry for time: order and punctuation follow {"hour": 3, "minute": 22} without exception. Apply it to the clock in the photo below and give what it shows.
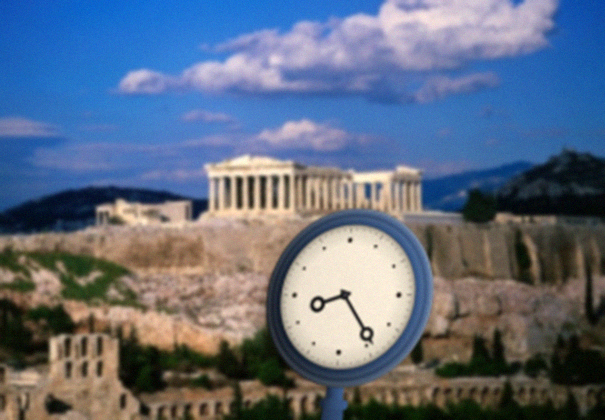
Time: {"hour": 8, "minute": 24}
